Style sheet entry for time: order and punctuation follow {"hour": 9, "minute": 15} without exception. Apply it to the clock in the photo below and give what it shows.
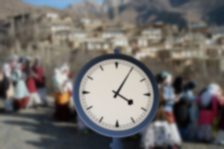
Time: {"hour": 4, "minute": 5}
